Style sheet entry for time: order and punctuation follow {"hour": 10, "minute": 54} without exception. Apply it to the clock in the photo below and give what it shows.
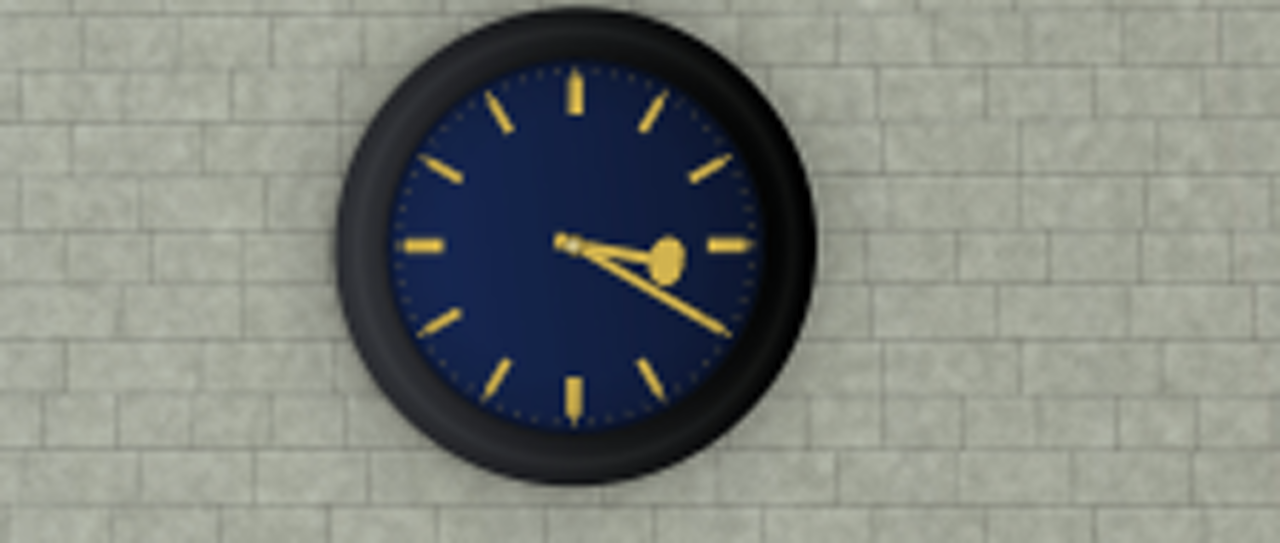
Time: {"hour": 3, "minute": 20}
